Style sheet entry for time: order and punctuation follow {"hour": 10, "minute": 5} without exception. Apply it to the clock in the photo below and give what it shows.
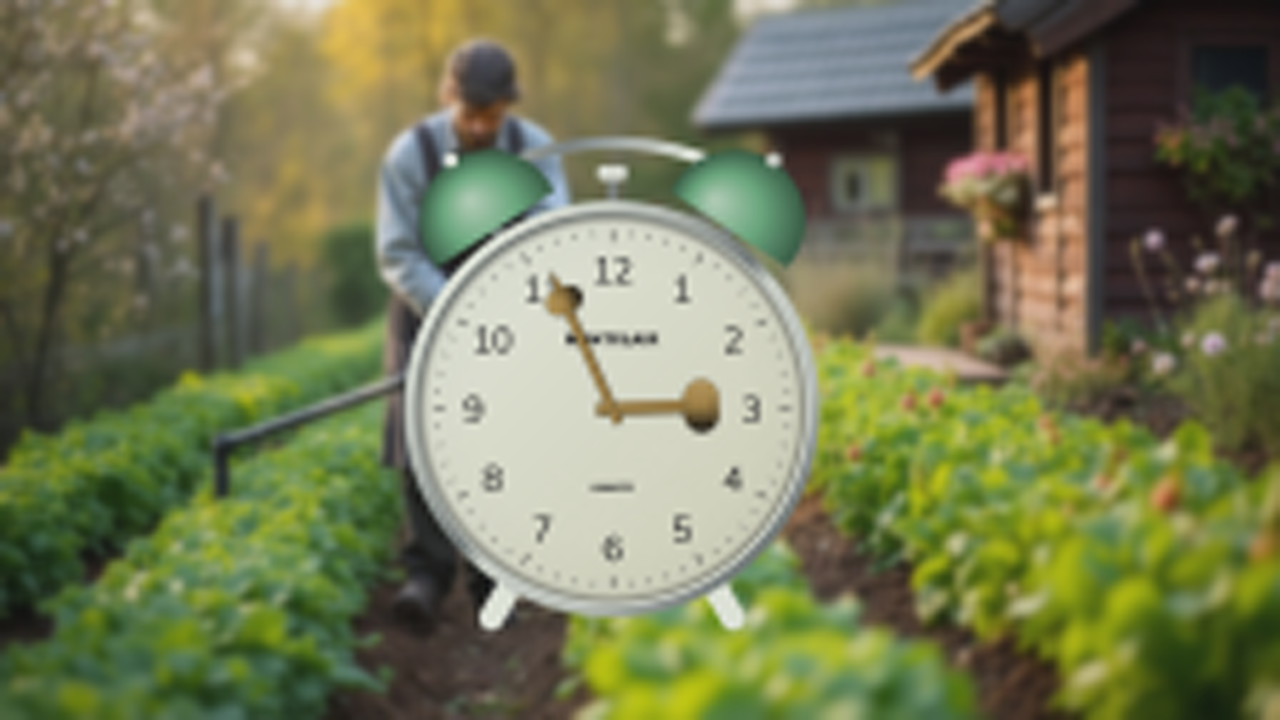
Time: {"hour": 2, "minute": 56}
